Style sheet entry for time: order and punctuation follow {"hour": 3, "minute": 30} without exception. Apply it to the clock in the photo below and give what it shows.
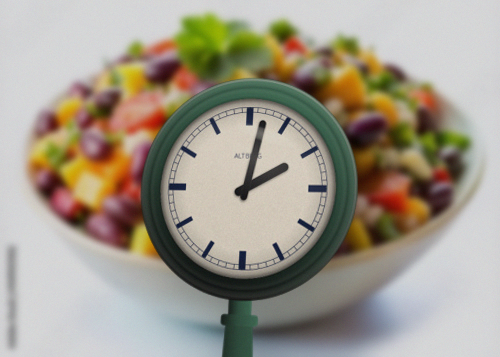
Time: {"hour": 2, "minute": 2}
